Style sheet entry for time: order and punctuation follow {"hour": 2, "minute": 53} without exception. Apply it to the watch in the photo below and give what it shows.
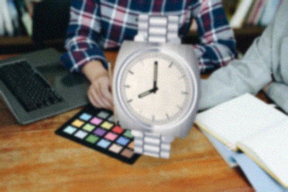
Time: {"hour": 8, "minute": 0}
